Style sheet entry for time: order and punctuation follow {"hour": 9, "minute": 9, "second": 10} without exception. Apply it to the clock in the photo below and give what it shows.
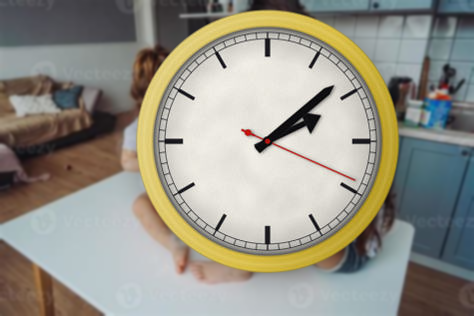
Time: {"hour": 2, "minute": 8, "second": 19}
